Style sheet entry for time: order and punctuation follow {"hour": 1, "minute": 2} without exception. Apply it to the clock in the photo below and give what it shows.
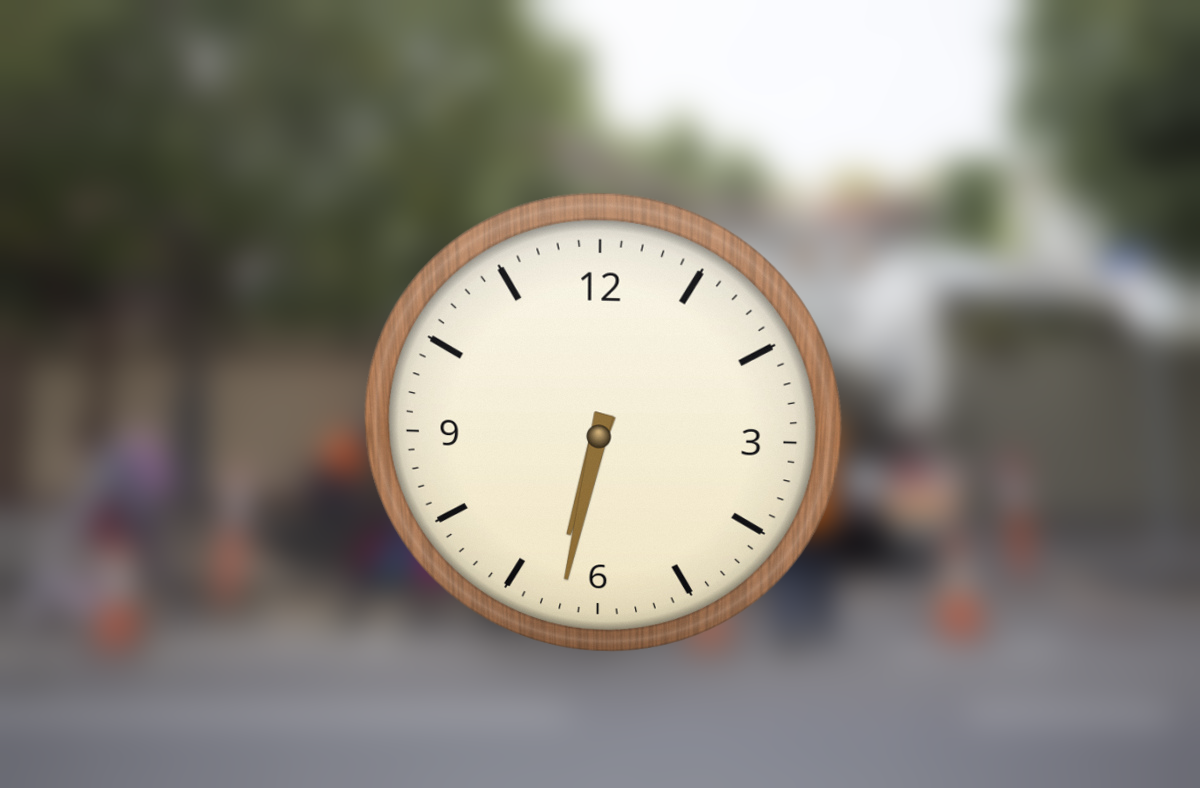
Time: {"hour": 6, "minute": 32}
